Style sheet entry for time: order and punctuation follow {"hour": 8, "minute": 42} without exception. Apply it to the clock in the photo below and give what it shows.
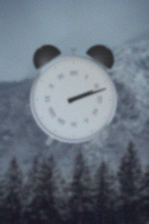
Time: {"hour": 2, "minute": 12}
